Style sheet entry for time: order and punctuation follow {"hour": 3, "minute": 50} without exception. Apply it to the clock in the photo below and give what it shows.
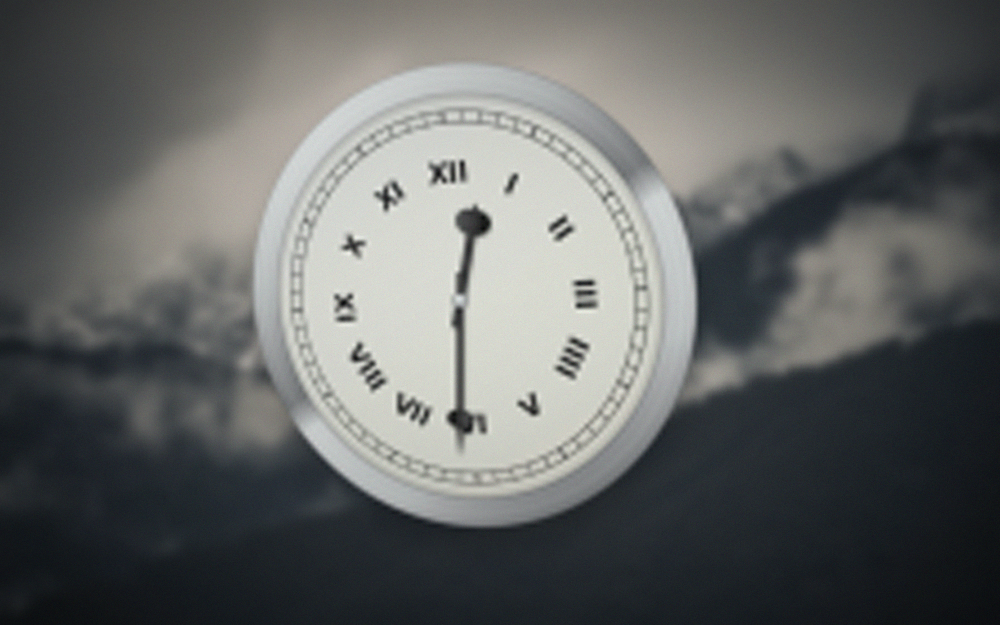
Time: {"hour": 12, "minute": 31}
